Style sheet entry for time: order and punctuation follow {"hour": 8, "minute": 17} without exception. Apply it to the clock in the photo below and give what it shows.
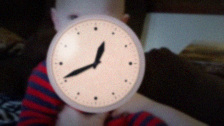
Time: {"hour": 12, "minute": 41}
